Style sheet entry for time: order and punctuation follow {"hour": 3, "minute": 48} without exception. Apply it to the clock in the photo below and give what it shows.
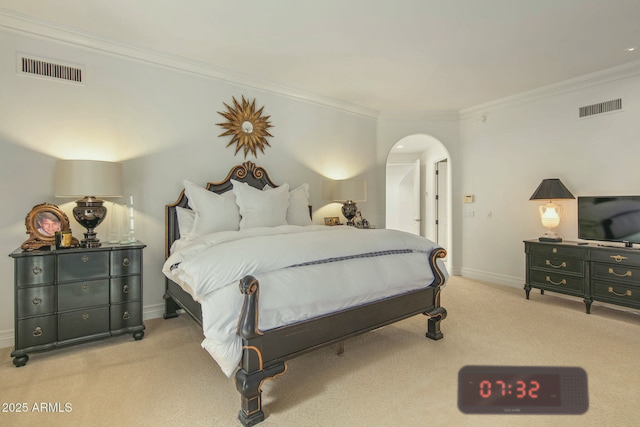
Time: {"hour": 7, "minute": 32}
